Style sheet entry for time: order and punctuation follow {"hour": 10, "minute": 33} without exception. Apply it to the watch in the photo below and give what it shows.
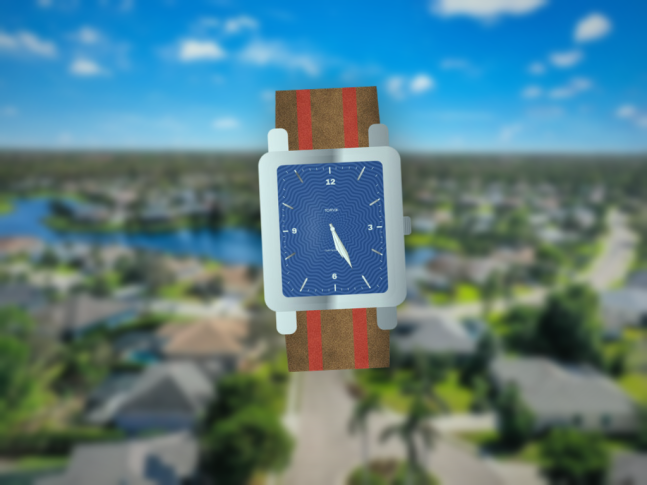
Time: {"hour": 5, "minute": 26}
